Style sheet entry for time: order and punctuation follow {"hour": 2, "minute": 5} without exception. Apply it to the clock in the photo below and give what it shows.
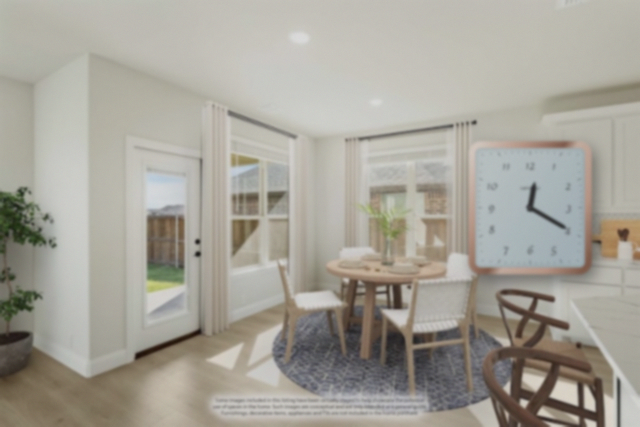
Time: {"hour": 12, "minute": 20}
